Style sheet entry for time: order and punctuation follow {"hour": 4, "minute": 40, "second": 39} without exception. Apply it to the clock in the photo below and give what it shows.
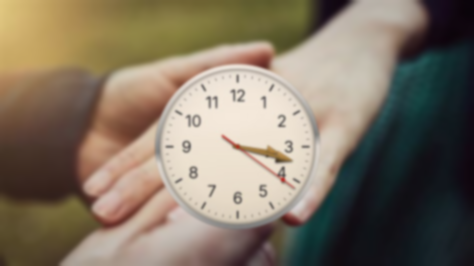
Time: {"hour": 3, "minute": 17, "second": 21}
